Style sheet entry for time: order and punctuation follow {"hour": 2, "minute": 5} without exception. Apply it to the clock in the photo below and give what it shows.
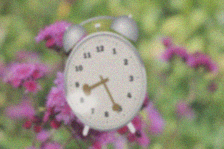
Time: {"hour": 8, "minute": 26}
